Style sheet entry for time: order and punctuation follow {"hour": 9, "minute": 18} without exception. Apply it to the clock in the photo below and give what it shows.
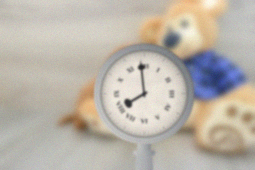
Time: {"hour": 7, "minute": 59}
